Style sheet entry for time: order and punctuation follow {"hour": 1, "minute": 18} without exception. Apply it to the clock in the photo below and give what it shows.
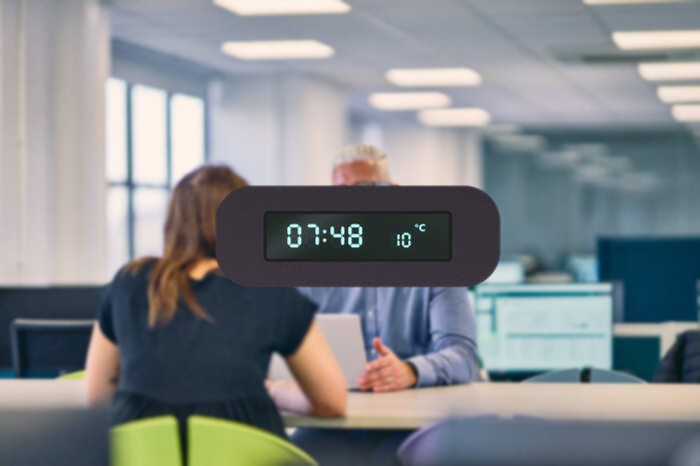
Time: {"hour": 7, "minute": 48}
